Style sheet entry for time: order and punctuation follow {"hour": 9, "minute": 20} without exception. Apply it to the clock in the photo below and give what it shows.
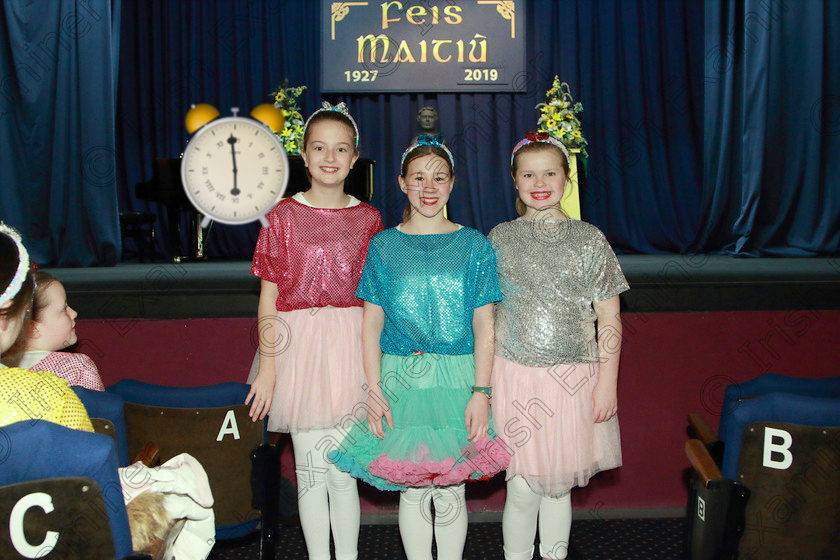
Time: {"hour": 5, "minute": 59}
